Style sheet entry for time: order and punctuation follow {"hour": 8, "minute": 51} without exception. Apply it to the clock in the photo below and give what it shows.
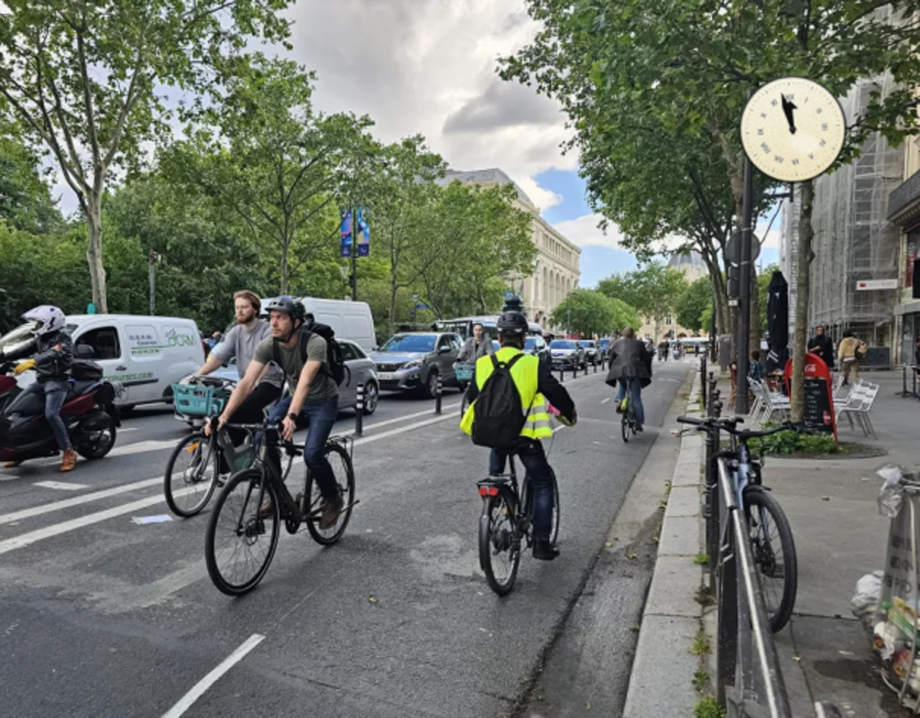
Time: {"hour": 11, "minute": 58}
